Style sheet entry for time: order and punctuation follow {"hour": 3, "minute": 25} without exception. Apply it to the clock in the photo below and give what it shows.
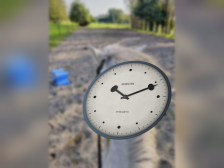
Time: {"hour": 10, "minute": 11}
